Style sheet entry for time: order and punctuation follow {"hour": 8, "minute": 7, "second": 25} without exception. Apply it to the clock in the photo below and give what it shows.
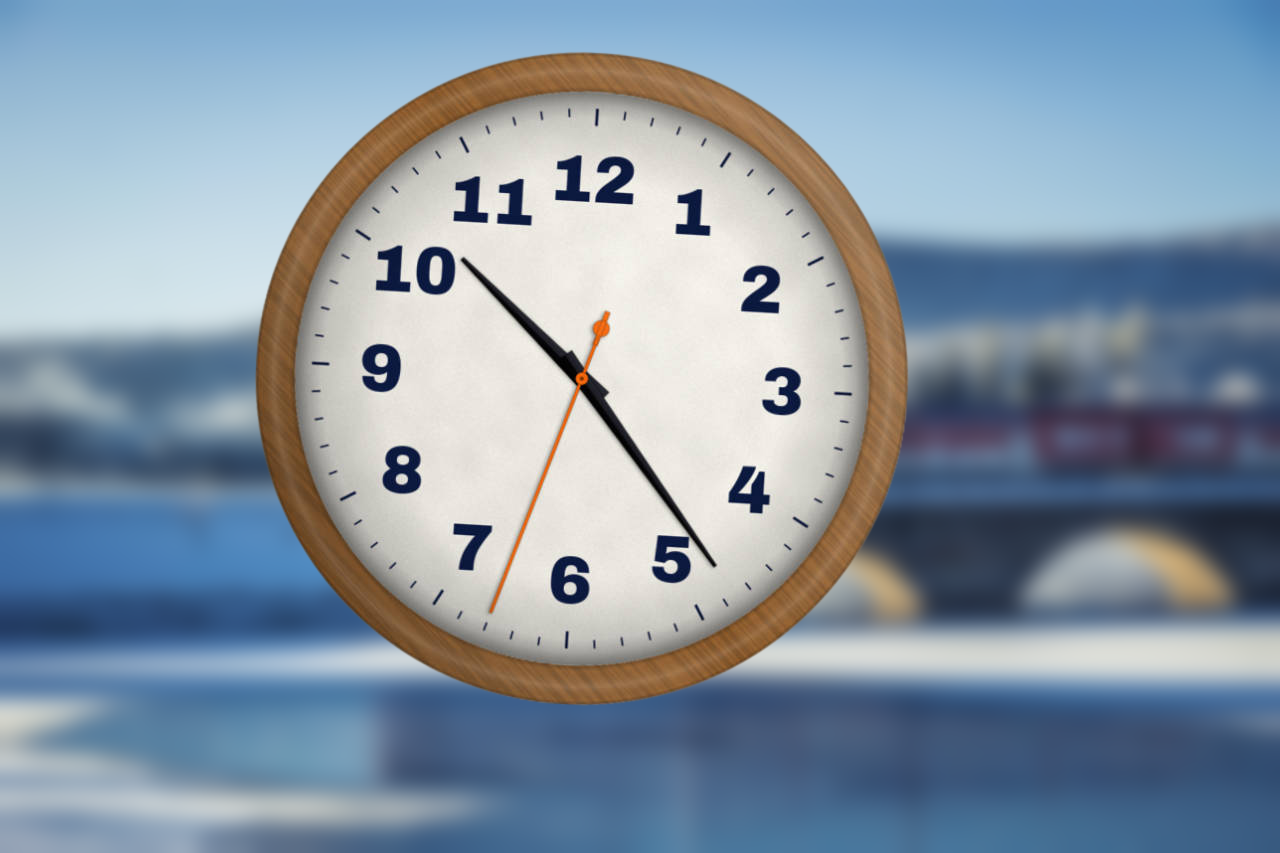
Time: {"hour": 10, "minute": 23, "second": 33}
